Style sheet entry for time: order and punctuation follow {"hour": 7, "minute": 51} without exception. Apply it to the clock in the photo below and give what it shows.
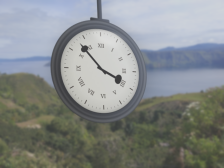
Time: {"hour": 3, "minute": 53}
